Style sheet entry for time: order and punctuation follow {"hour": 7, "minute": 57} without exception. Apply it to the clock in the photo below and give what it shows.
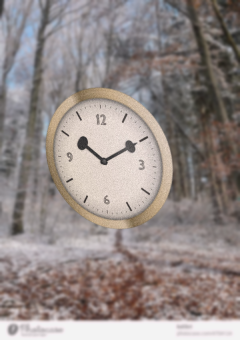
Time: {"hour": 10, "minute": 10}
